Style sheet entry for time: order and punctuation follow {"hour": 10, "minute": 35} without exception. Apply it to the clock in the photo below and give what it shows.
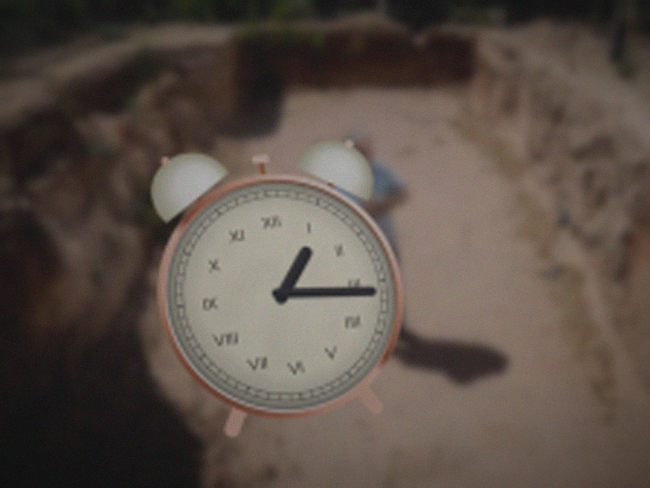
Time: {"hour": 1, "minute": 16}
